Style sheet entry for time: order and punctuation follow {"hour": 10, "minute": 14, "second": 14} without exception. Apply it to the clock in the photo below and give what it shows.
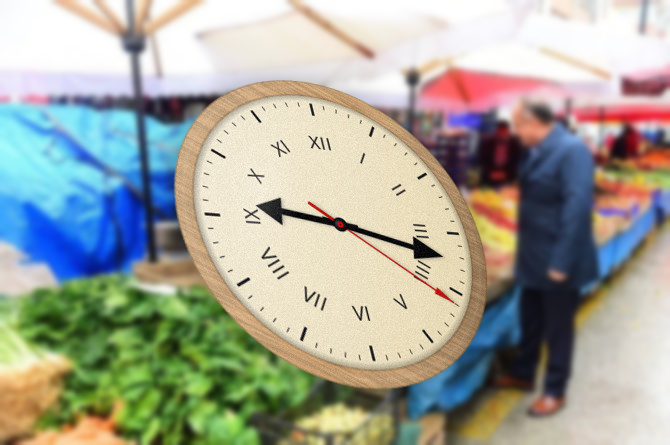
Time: {"hour": 9, "minute": 17, "second": 21}
